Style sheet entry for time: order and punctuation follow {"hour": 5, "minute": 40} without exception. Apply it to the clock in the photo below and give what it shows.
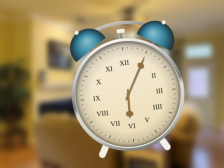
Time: {"hour": 6, "minute": 5}
